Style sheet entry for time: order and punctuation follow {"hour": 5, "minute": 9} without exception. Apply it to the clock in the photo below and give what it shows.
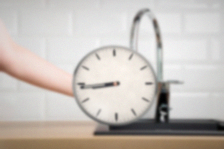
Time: {"hour": 8, "minute": 44}
